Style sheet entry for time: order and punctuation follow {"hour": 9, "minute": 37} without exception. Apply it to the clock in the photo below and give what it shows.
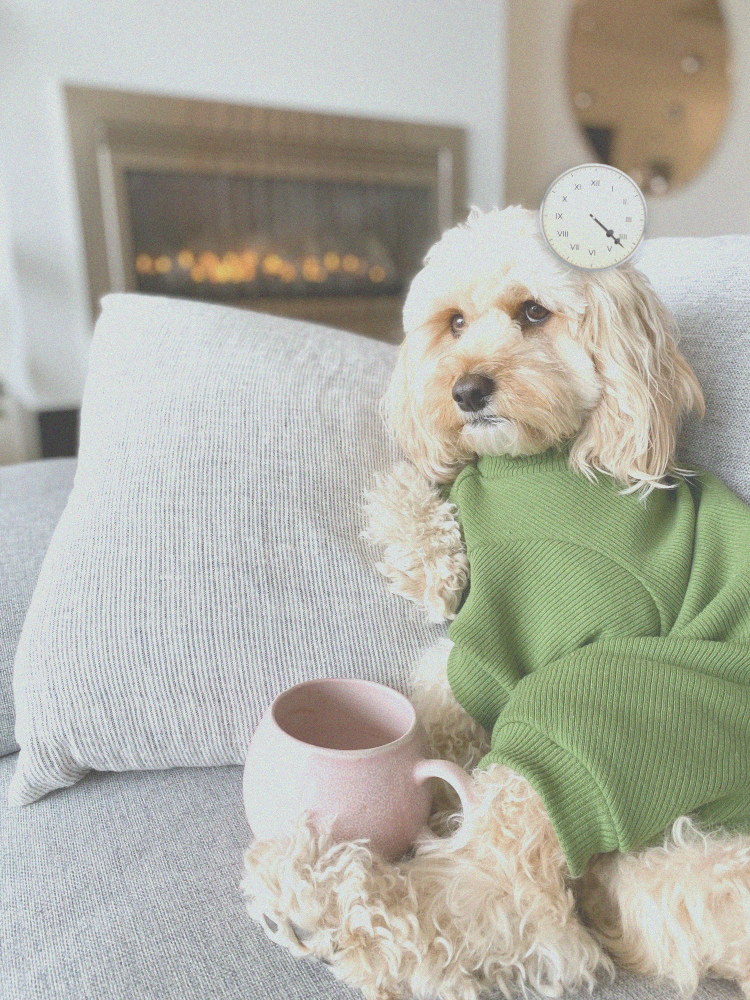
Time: {"hour": 4, "minute": 22}
